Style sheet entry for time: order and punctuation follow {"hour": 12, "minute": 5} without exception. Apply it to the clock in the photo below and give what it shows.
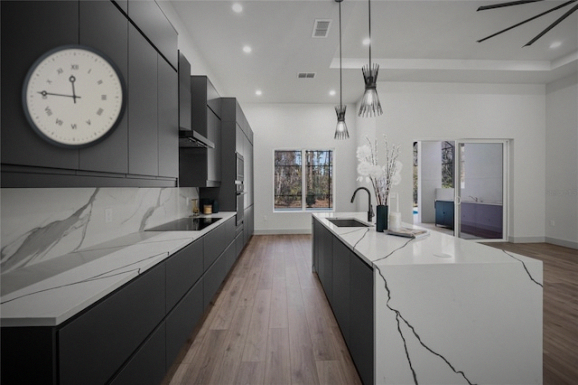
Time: {"hour": 11, "minute": 46}
